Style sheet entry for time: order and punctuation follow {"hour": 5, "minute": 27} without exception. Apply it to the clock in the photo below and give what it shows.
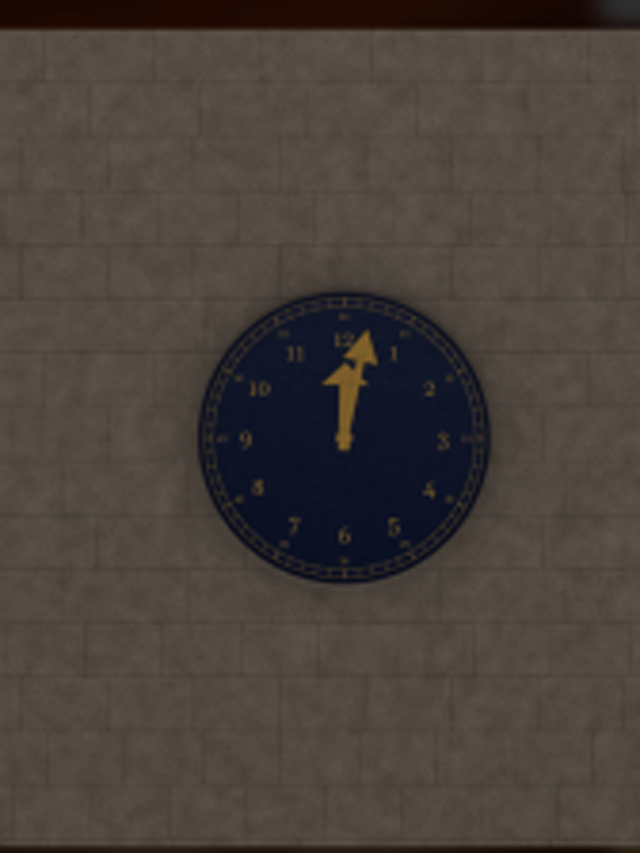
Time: {"hour": 12, "minute": 2}
